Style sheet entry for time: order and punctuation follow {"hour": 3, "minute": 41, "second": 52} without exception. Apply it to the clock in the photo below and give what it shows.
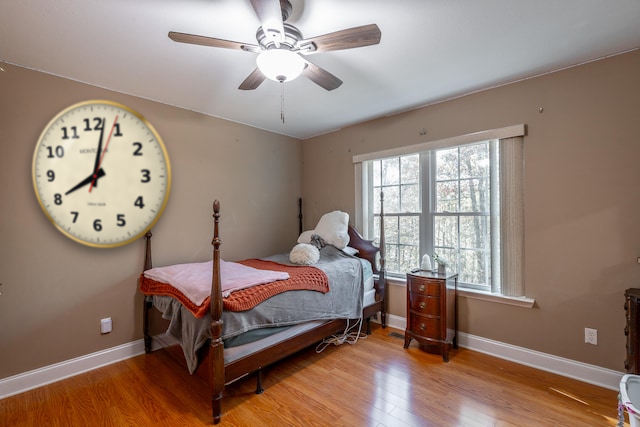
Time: {"hour": 8, "minute": 2, "second": 4}
